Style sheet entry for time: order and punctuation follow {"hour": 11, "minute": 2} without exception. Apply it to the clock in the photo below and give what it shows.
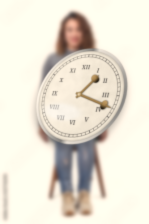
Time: {"hour": 1, "minute": 18}
